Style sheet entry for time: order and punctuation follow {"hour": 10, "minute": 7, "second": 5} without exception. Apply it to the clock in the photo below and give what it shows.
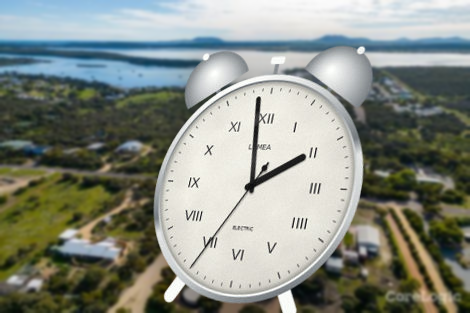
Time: {"hour": 1, "minute": 58, "second": 35}
